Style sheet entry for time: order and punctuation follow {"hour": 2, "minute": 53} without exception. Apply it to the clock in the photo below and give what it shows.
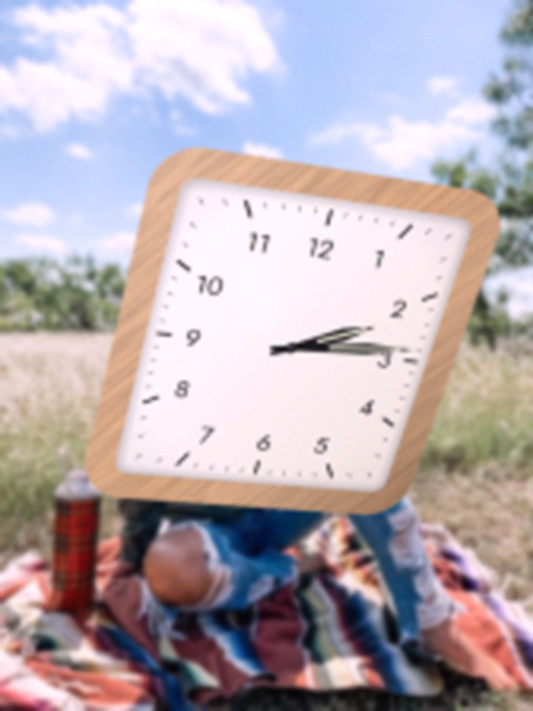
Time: {"hour": 2, "minute": 14}
